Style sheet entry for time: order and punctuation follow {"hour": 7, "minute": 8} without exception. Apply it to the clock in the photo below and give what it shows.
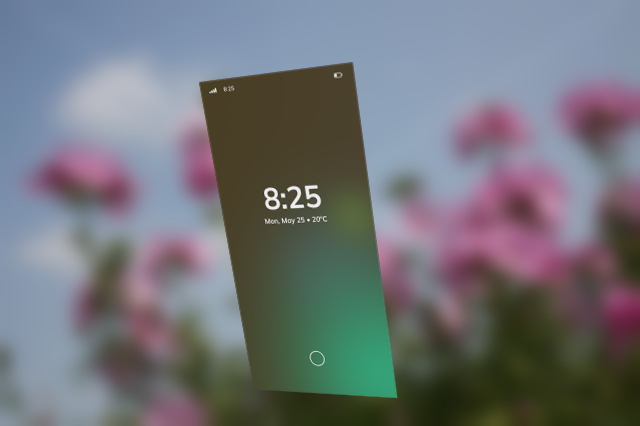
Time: {"hour": 8, "minute": 25}
